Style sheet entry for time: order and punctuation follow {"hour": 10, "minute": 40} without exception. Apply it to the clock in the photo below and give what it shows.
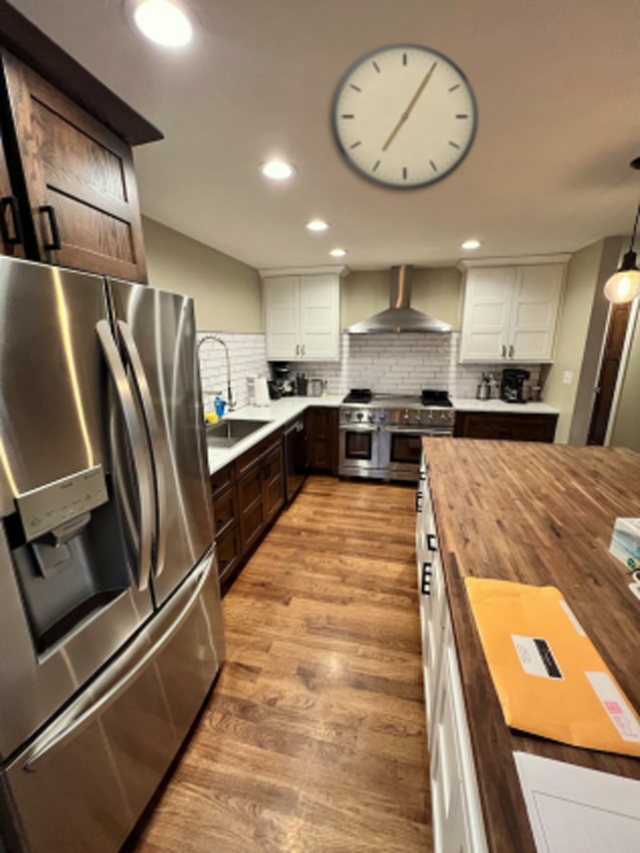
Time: {"hour": 7, "minute": 5}
